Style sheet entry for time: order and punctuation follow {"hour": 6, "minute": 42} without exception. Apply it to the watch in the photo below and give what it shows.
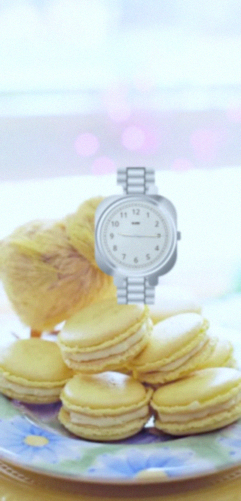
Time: {"hour": 9, "minute": 15}
